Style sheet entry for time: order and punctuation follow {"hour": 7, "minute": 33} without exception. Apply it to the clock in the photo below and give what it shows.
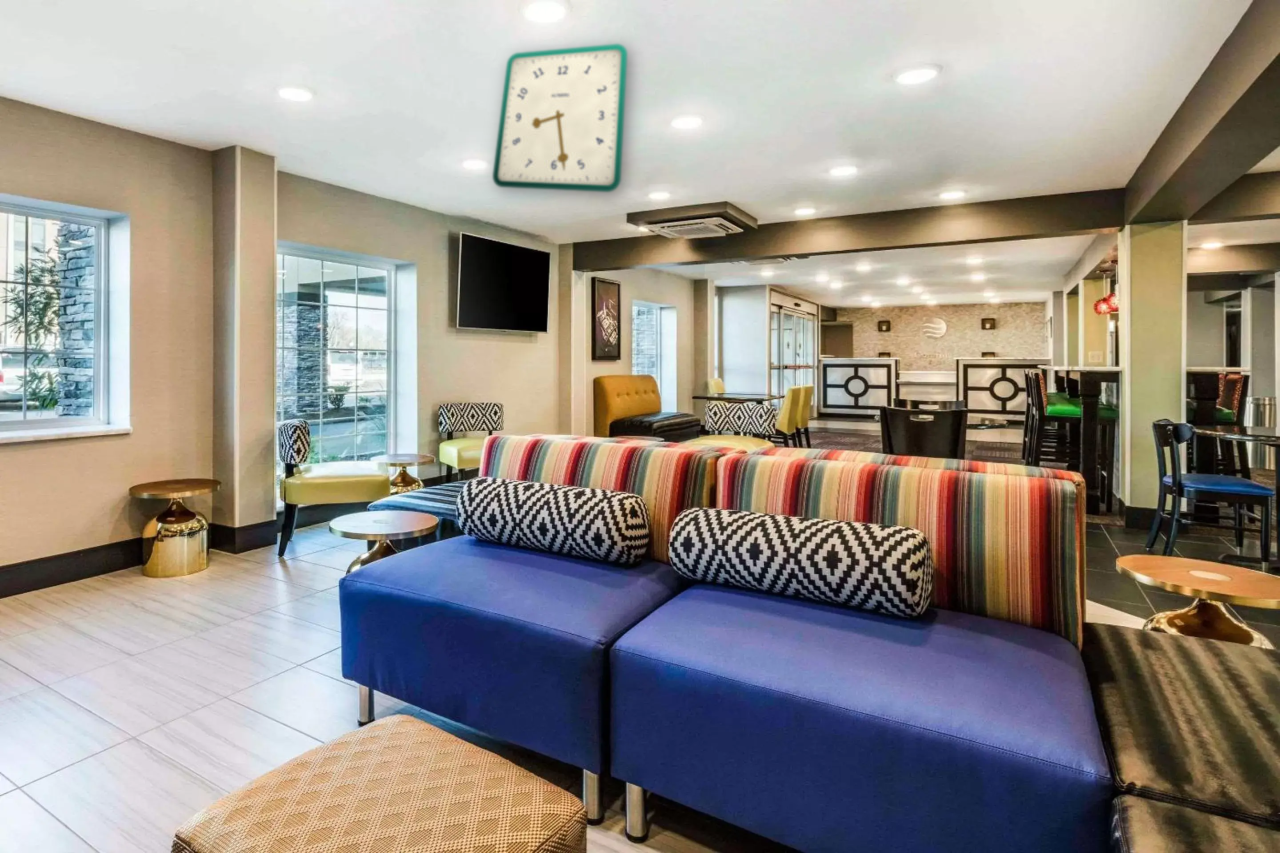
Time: {"hour": 8, "minute": 28}
